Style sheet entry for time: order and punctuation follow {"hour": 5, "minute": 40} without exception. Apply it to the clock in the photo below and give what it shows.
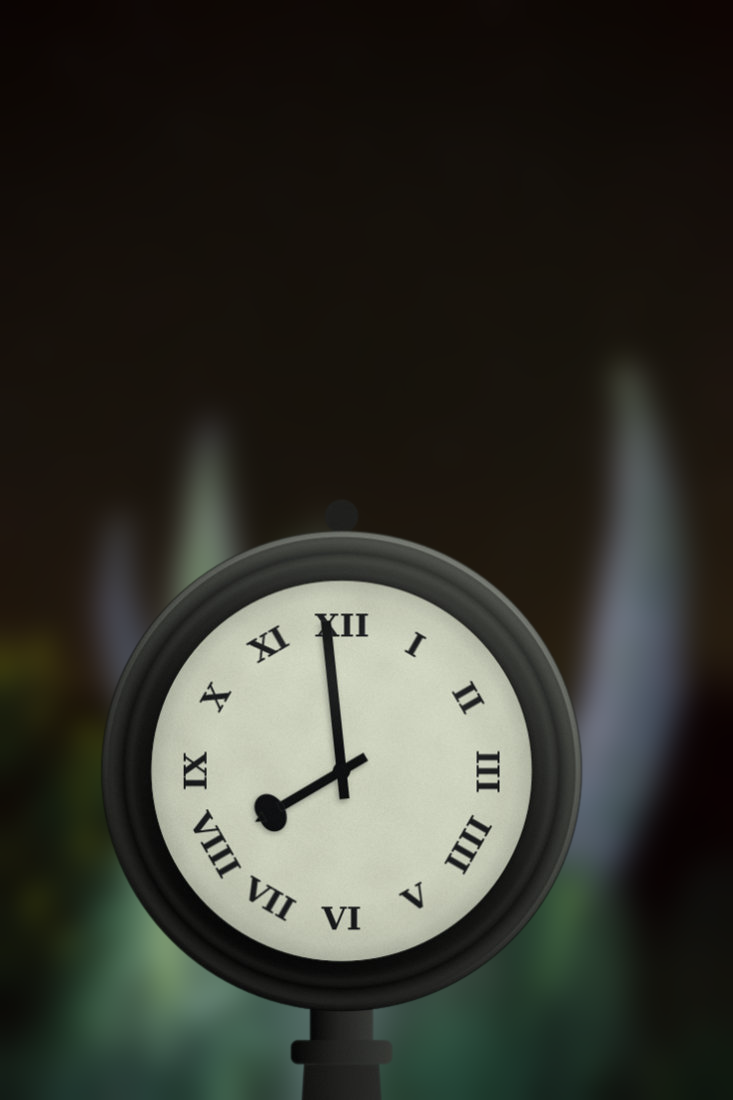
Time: {"hour": 7, "minute": 59}
